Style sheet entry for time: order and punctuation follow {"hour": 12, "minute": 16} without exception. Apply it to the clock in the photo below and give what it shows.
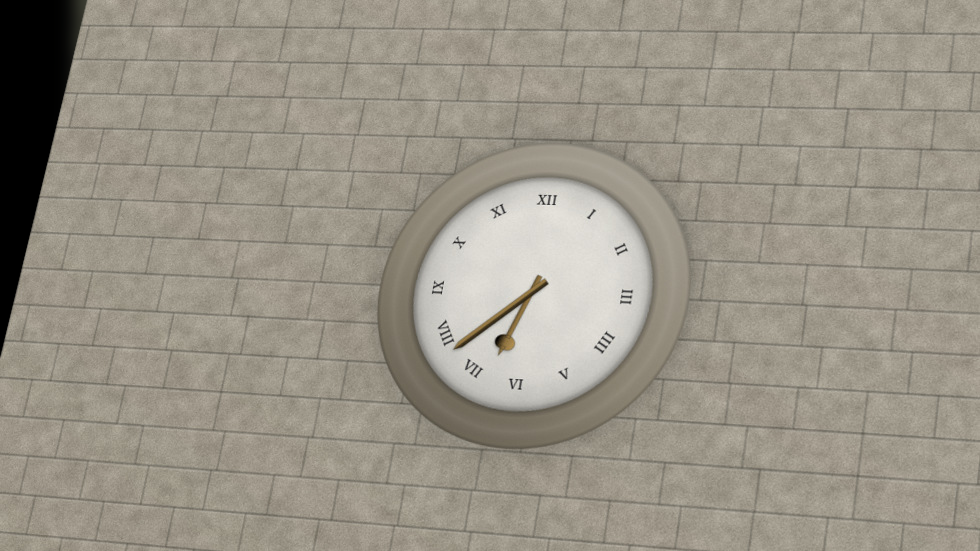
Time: {"hour": 6, "minute": 38}
